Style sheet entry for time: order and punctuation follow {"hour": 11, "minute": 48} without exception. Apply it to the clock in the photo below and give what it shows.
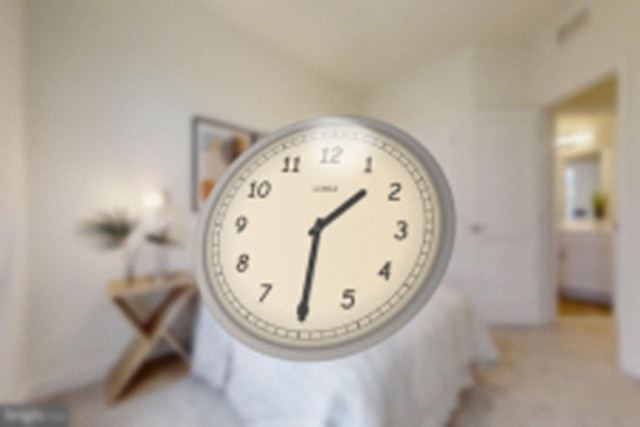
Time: {"hour": 1, "minute": 30}
